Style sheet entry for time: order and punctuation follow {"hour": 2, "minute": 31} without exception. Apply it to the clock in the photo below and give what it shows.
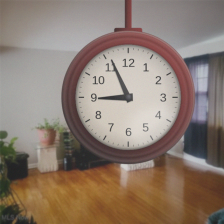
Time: {"hour": 8, "minute": 56}
